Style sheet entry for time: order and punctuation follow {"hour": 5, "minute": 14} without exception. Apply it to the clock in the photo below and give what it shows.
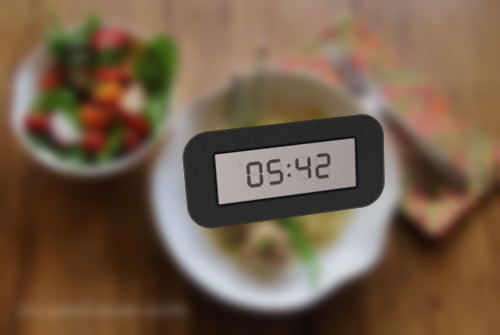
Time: {"hour": 5, "minute": 42}
